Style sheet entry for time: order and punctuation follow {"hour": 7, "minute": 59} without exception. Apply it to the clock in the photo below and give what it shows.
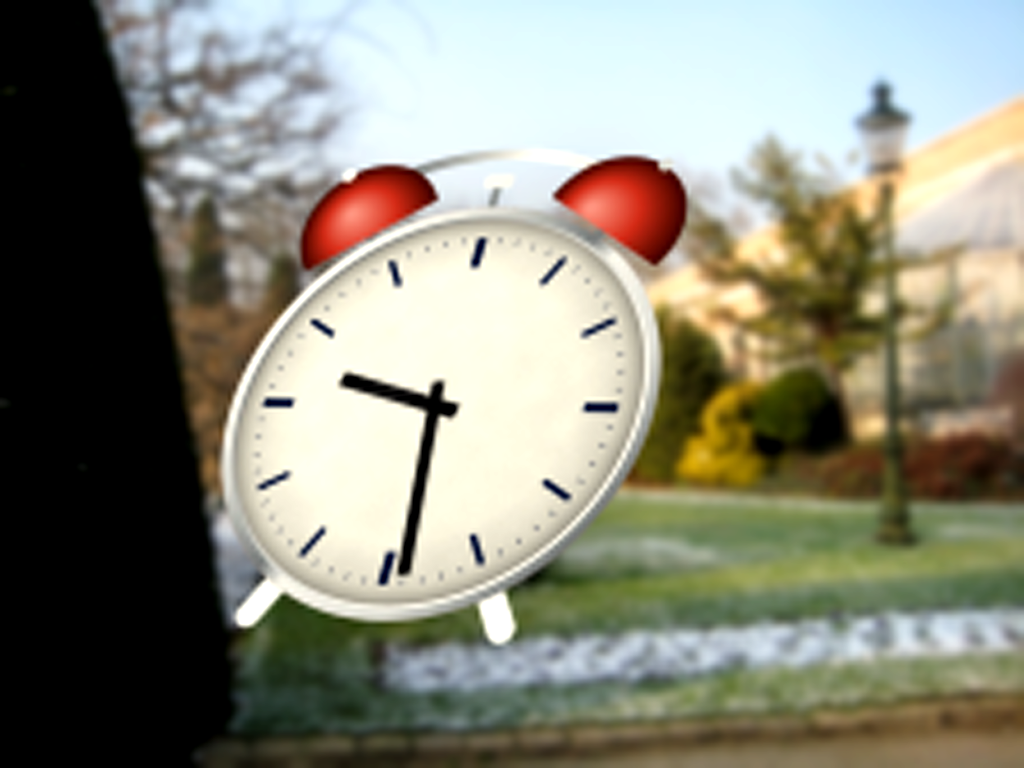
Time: {"hour": 9, "minute": 29}
